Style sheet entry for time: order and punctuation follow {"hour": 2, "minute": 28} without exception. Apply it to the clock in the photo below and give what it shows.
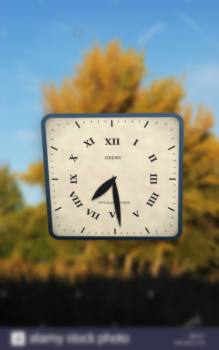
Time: {"hour": 7, "minute": 29}
